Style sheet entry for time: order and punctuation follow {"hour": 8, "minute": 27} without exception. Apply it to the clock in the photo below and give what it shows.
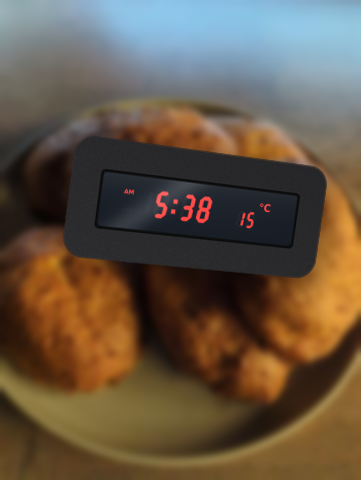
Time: {"hour": 5, "minute": 38}
